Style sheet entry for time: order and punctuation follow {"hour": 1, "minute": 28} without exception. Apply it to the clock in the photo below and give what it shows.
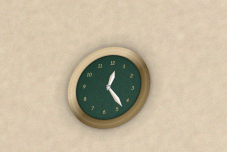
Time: {"hour": 12, "minute": 23}
